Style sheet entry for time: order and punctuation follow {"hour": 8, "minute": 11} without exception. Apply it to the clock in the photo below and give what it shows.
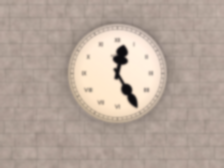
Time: {"hour": 12, "minute": 25}
